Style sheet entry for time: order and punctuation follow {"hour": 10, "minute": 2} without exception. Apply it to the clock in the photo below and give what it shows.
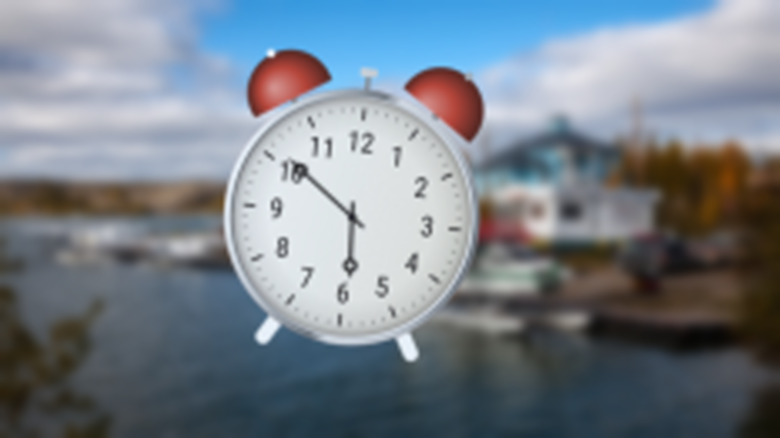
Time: {"hour": 5, "minute": 51}
